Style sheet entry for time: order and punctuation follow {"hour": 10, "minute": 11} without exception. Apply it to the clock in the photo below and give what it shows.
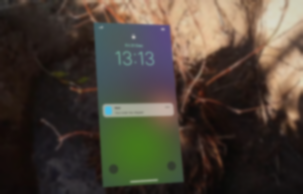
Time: {"hour": 13, "minute": 13}
